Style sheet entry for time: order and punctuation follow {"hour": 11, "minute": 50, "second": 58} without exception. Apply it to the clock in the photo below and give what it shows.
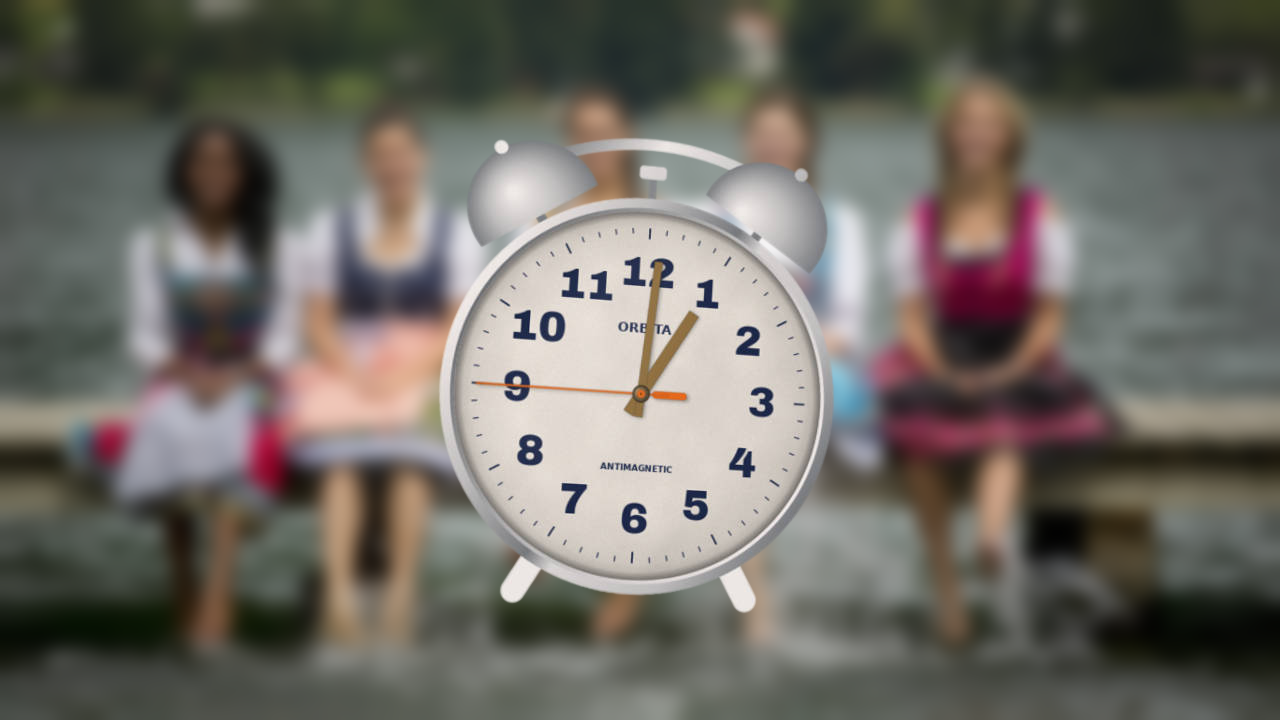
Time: {"hour": 1, "minute": 0, "second": 45}
